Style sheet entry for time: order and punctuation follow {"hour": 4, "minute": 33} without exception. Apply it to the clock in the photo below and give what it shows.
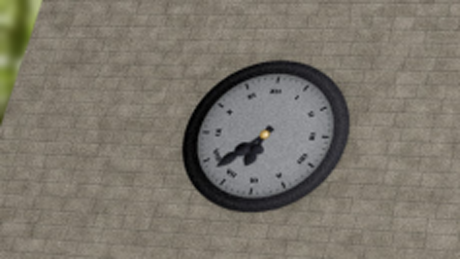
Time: {"hour": 6, "minute": 38}
